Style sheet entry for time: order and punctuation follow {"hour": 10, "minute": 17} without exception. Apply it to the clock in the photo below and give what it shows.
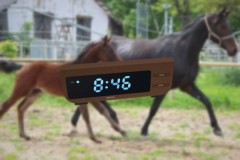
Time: {"hour": 8, "minute": 46}
